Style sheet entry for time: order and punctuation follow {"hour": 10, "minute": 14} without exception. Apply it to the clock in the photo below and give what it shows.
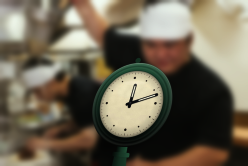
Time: {"hour": 12, "minute": 12}
